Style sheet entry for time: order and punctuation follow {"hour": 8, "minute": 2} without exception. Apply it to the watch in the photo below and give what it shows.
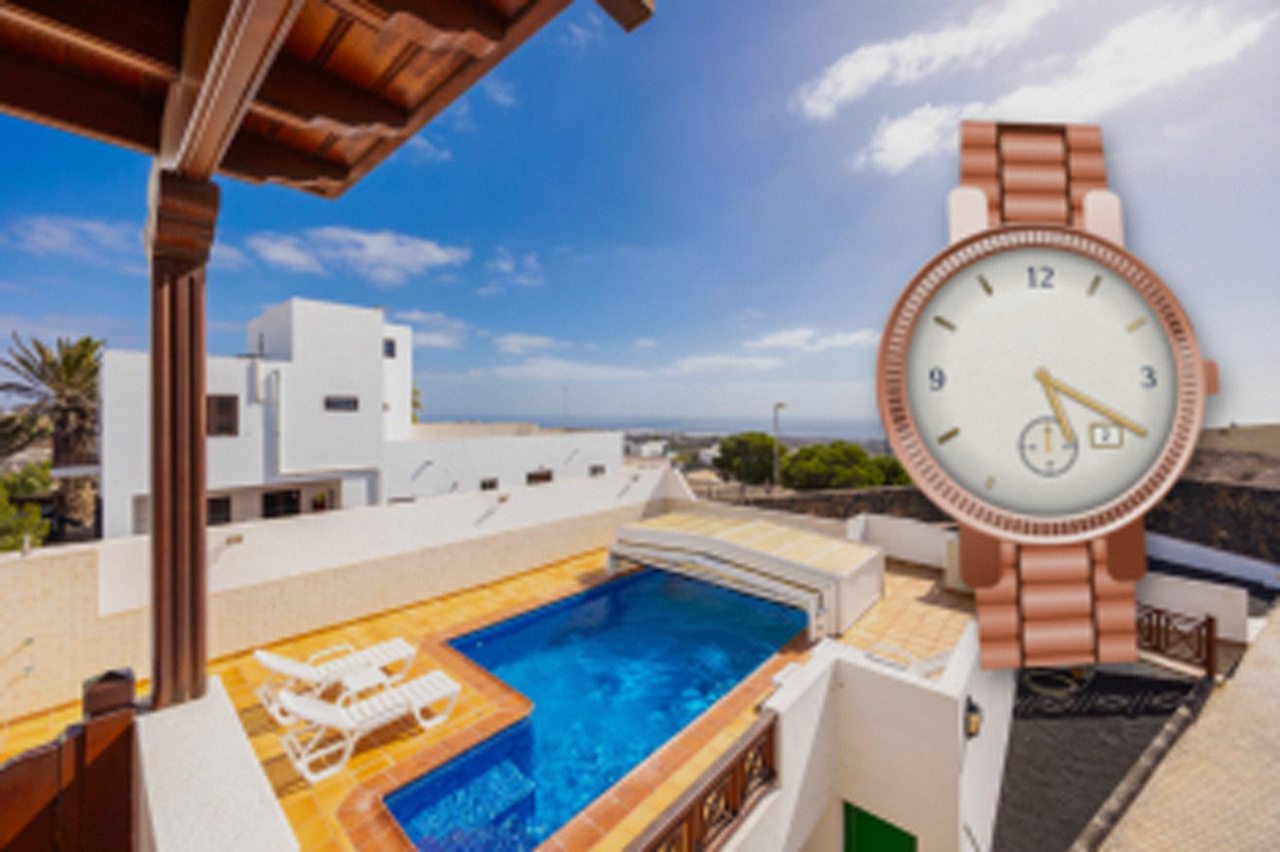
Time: {"hour": 5, "minute": 20}
